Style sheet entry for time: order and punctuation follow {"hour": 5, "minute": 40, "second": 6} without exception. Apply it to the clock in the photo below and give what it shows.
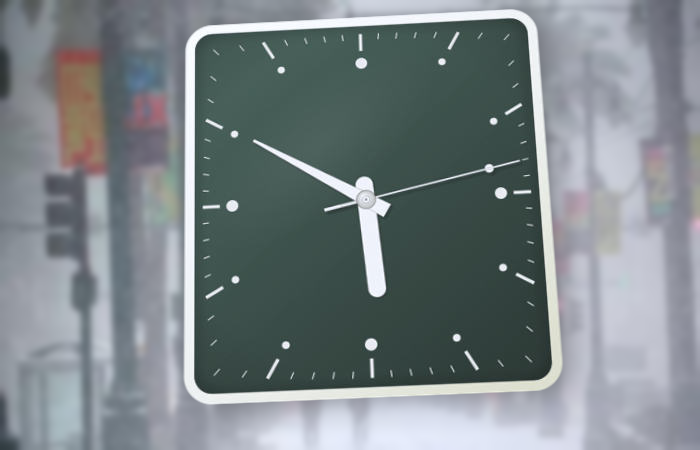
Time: {"hour": 5, "minute": 50, "second": 13}
